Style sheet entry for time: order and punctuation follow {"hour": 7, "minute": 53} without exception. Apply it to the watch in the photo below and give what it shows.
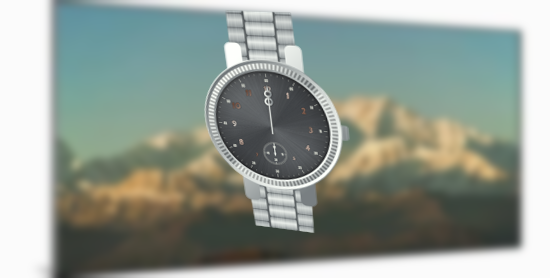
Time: {"hour": 12, "minute": 0}
